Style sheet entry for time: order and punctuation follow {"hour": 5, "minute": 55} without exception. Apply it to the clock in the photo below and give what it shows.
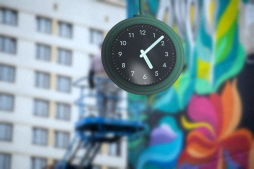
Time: {"hour": 5, "minute": 8}
